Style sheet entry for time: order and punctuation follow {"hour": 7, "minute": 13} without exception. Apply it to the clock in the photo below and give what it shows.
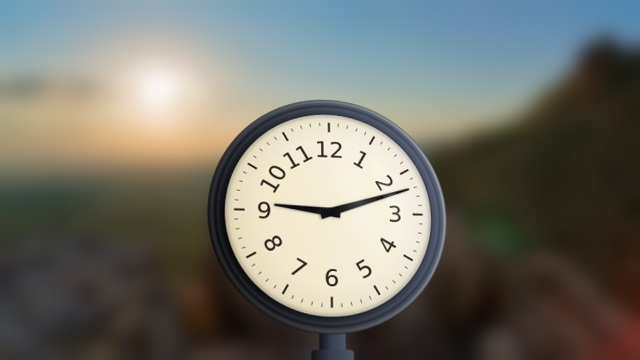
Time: {"hour": 9, "minute": 12}
